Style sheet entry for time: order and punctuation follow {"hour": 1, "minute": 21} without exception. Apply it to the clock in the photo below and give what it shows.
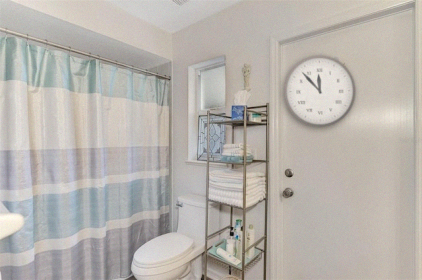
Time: {"hour": 11, "minute": 53}
